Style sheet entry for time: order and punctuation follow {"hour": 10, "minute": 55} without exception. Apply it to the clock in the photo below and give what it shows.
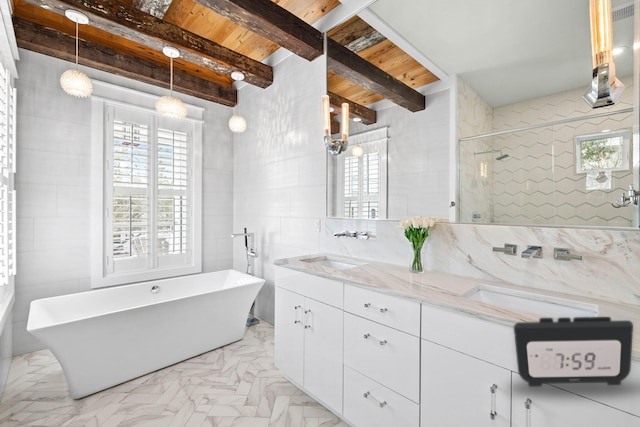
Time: {"hour": 7, "minute": 59}
